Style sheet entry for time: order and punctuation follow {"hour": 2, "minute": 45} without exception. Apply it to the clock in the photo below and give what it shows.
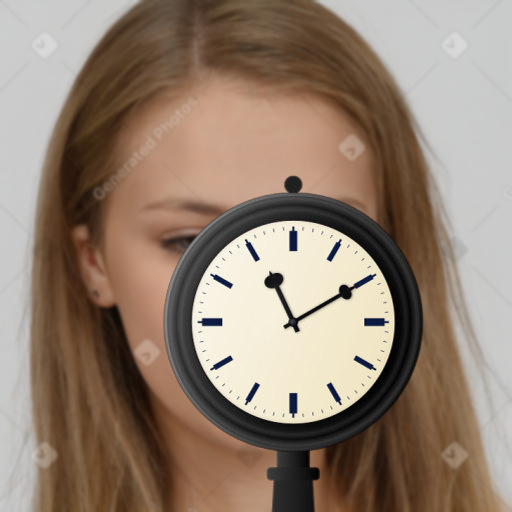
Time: {"hour": 11, "minute": 10}
